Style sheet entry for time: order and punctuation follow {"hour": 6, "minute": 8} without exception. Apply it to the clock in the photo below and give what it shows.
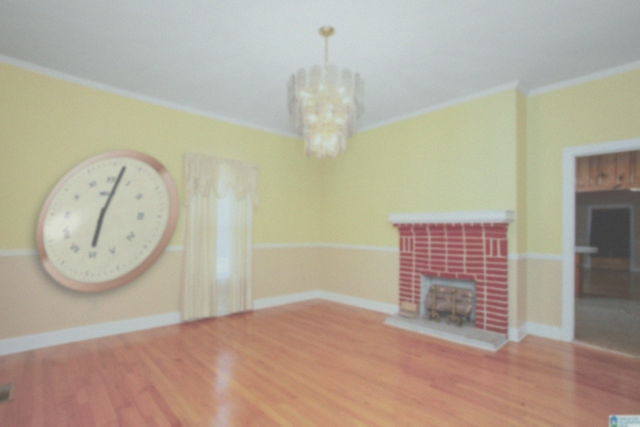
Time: {"hour": 6, "minute": 2}
